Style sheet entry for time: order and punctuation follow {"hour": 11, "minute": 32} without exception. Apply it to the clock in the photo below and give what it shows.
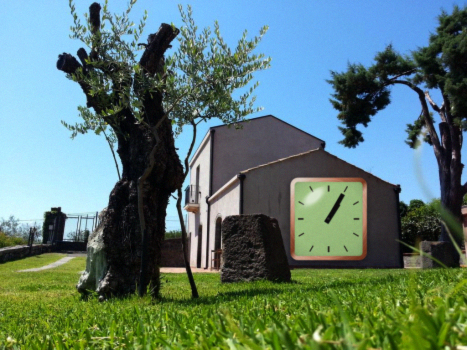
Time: {"hour": 1, "minute": 5}
